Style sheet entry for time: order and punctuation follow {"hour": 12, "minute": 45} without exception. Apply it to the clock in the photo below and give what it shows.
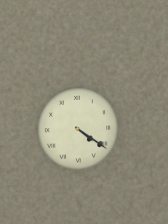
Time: {"hour": 4, "minute": 21}
